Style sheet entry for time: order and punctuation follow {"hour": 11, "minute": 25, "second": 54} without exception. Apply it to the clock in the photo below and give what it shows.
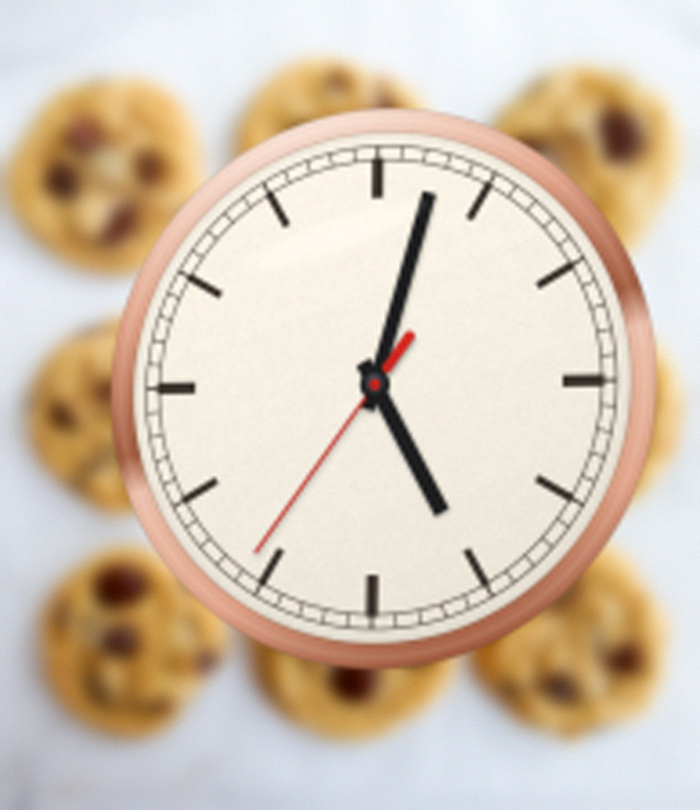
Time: {"hour": 5, "minute": 2, "second": 36}
